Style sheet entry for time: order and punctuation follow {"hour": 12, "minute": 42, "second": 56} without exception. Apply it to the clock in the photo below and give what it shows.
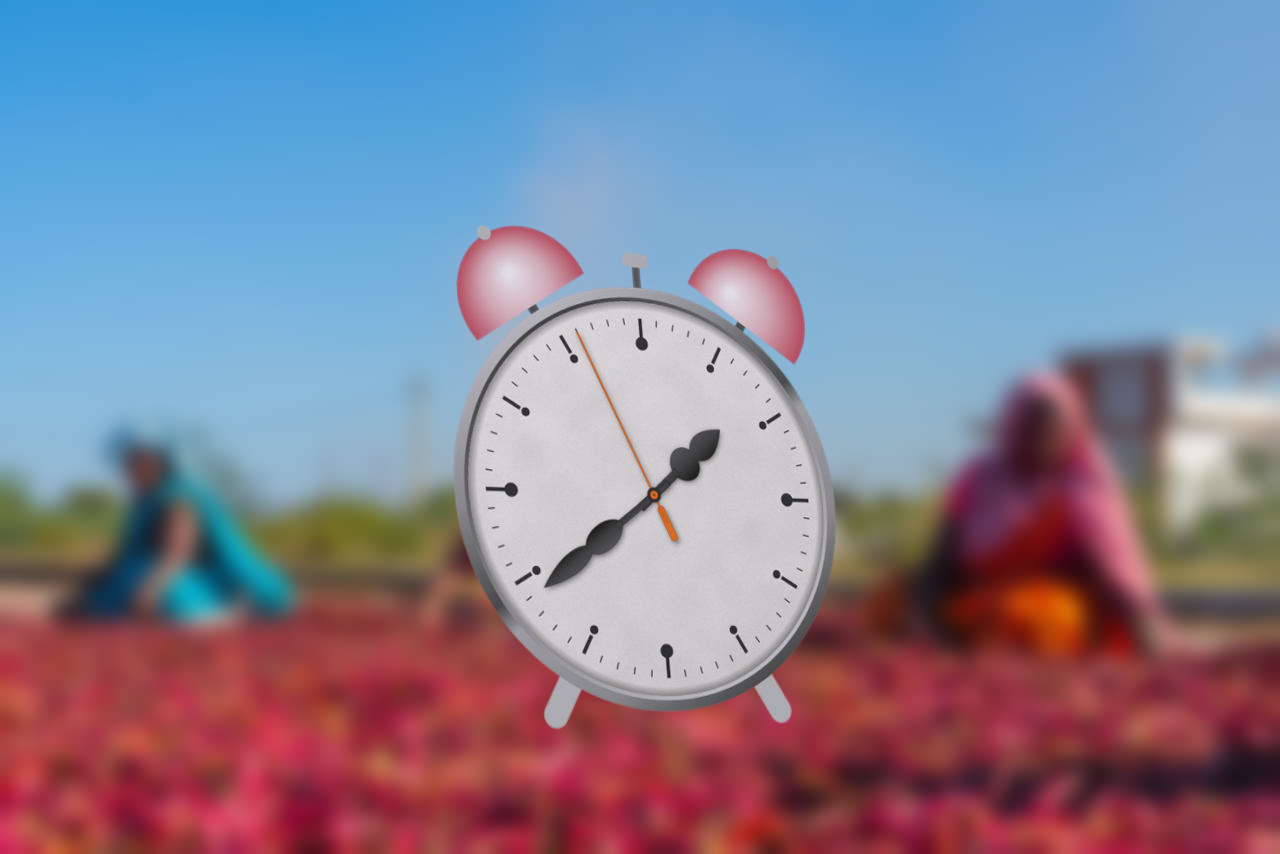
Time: {"hour": 1, "minute": 38, "second": 56}
